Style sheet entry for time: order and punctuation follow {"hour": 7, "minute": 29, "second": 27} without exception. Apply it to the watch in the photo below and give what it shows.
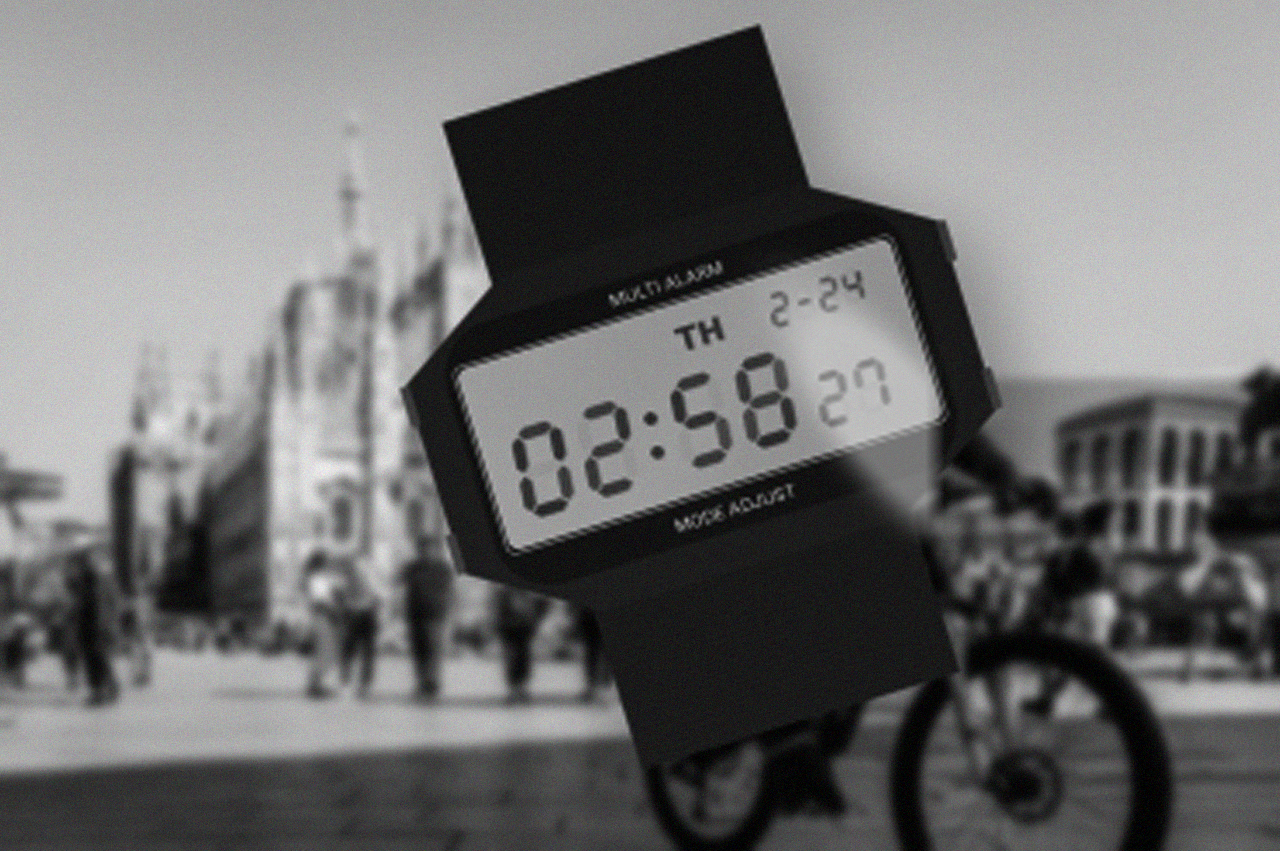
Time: {"hour": 2, "minute": 58, "second": 27}
